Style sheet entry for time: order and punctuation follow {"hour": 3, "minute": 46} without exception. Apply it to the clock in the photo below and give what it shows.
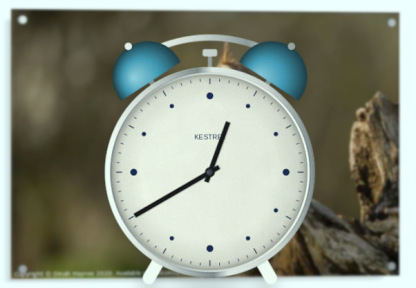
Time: {"hour": 12, "minute": 40}
